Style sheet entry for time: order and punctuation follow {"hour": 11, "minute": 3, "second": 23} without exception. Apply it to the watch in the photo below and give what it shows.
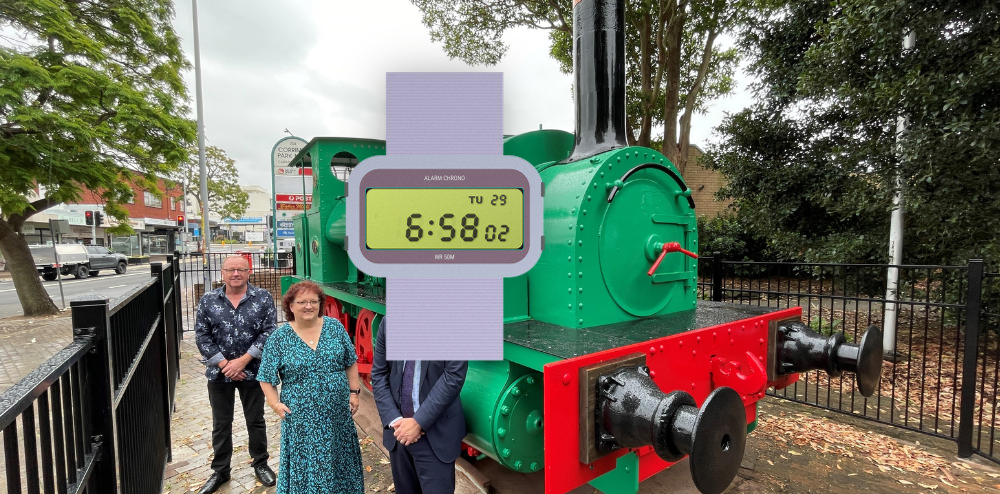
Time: {"hour": 6, "minute": 58, "second": 2}
